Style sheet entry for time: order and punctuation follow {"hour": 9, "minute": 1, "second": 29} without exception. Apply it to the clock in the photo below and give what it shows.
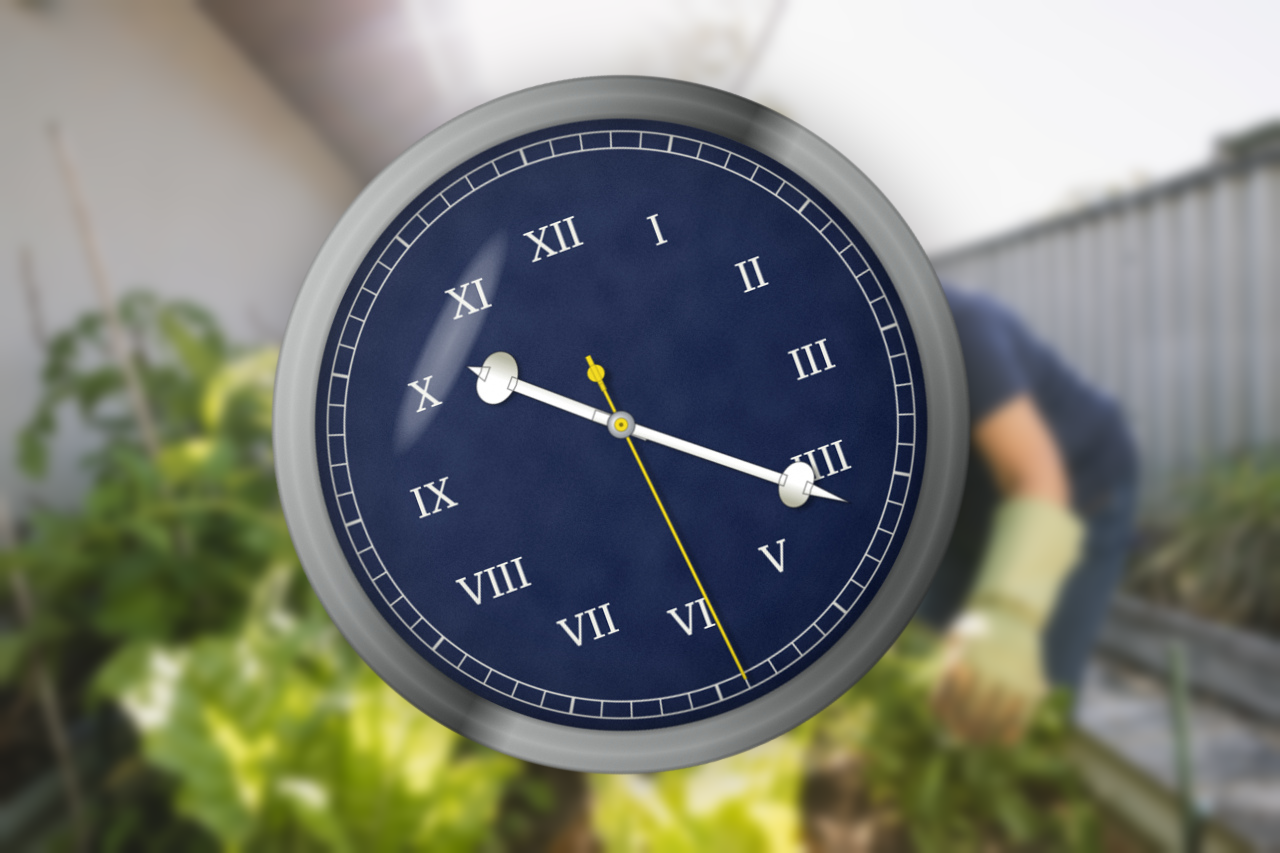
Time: {"hour": 10, "minute": 21, "second": 29}
